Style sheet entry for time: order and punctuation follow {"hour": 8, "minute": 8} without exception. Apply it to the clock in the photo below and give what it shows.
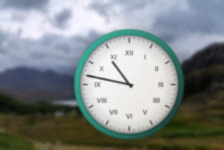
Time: {"hour": 10, "minute": 47}
